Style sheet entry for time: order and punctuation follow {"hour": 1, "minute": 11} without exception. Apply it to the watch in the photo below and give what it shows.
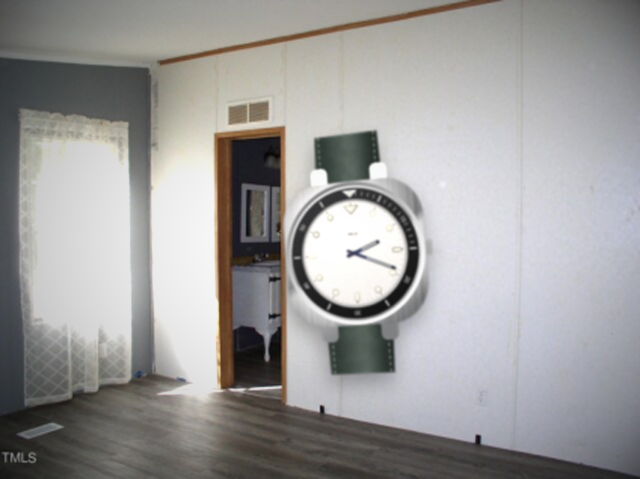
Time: {"hour": 2, "minute": 19}
